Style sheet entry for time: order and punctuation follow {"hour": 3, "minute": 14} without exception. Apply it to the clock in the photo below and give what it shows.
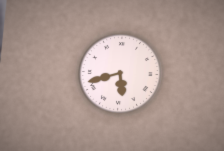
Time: {"hour": 5, "minute": 42}
